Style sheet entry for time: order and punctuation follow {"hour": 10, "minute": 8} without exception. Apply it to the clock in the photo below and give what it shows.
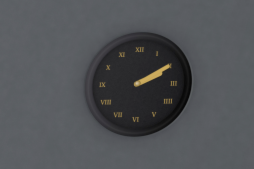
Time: {"hour": 2, "minute": 10}
